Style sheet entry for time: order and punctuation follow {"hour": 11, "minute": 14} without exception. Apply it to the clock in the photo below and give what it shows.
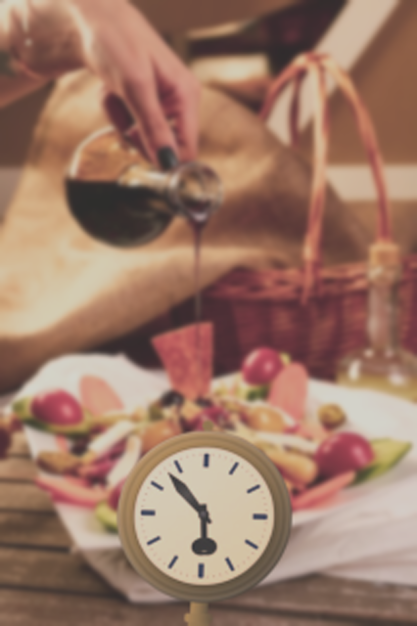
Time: {"hour": 5, "minute": 53}
